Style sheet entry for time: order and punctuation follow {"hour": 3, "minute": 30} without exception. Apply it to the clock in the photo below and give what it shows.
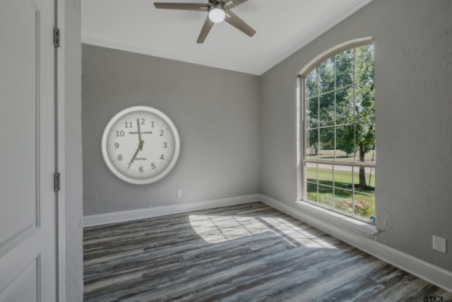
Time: {"hour": 6, "minute": 59}
